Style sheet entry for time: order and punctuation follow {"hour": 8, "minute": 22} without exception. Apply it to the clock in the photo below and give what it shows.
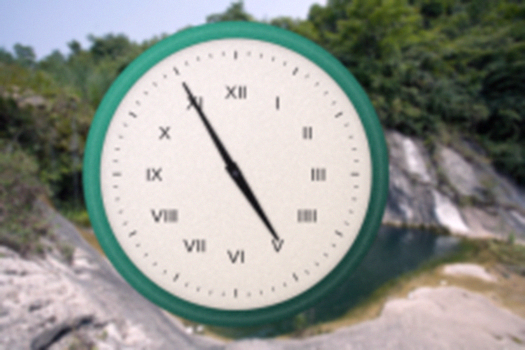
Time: {"hour": 4, "minute": 55}
